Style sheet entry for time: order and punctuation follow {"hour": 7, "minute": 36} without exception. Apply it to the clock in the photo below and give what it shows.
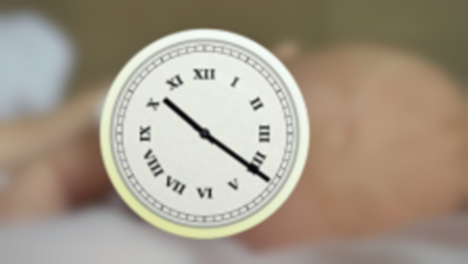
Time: {"hour": 10, "minute": 21}
